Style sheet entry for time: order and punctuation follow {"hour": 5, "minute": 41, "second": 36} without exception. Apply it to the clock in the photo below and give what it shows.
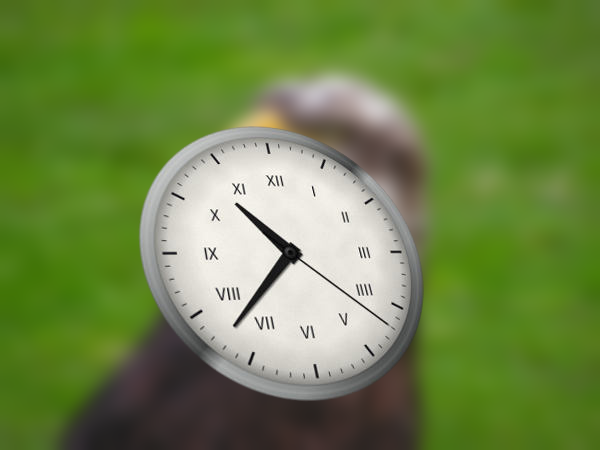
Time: {"hour": 10, "minute": 37, "second": 22}
